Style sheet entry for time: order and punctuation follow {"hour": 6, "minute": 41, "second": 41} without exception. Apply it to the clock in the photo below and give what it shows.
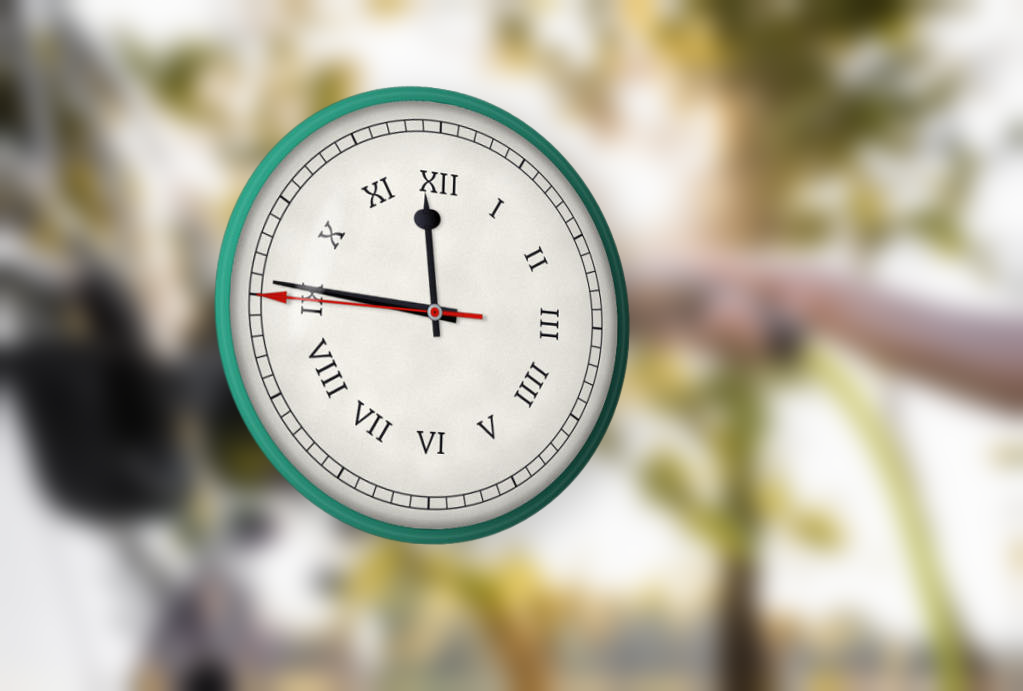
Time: {"hour": 11, "minute": 45, "second": 45}
